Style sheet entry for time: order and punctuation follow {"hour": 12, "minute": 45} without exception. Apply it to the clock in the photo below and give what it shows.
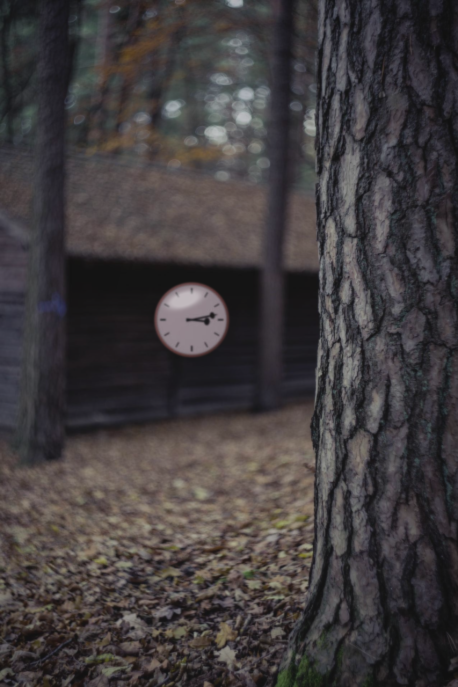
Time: {"hour": 3, "minute": 13}
